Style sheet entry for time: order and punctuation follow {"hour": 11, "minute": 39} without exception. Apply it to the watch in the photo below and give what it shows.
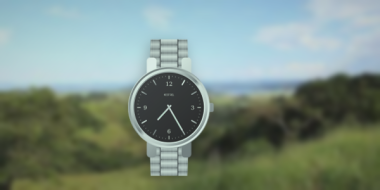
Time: {"hour": 7, "minute": 25}
